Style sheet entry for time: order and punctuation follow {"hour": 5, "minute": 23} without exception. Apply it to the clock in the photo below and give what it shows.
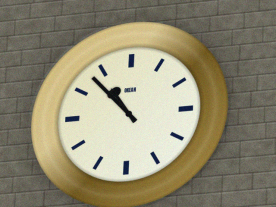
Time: {"hour": 10, "minute": 53}
